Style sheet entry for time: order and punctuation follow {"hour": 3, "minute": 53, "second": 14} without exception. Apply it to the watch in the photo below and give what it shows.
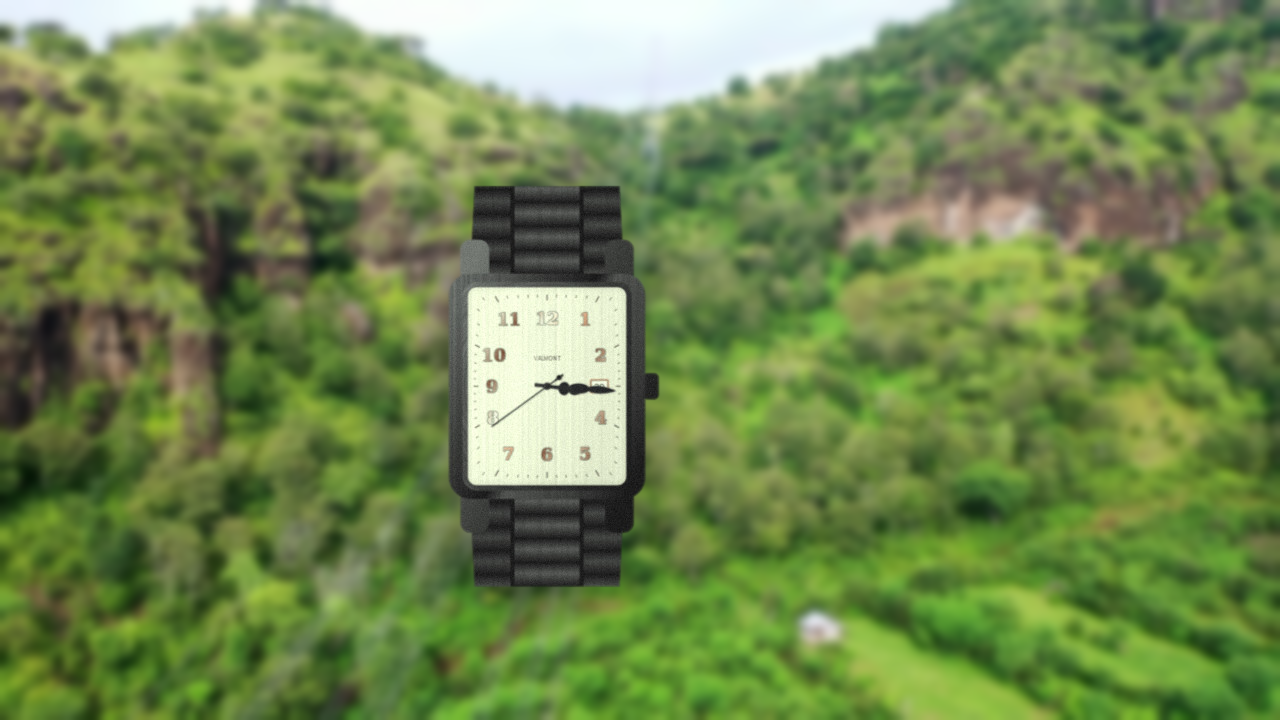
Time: {"hour": 3, "minute": 15, "second": 39}
